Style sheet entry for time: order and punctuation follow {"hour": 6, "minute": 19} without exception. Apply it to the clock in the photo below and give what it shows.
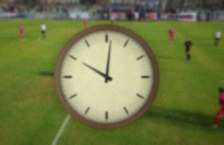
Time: {"hour": 10, "minute": 1}
